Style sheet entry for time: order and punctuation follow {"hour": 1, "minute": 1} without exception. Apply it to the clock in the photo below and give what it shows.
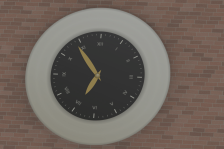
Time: {"hour": 6, "minute": 54}
